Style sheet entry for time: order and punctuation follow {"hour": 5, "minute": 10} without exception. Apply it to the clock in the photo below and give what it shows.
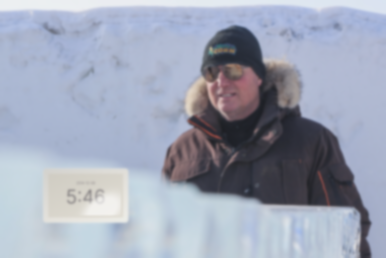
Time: {"hour": 5, "minute": 46}
